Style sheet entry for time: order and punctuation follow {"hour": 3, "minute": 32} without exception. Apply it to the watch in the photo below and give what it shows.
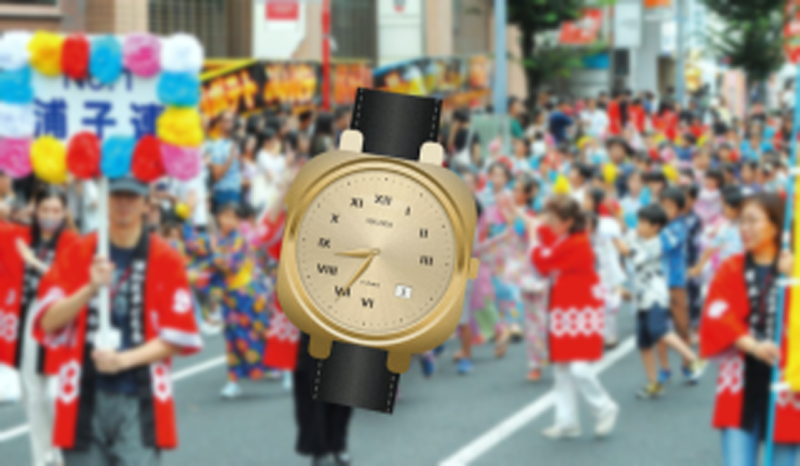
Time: {"hour": 8, "minute": 35}
